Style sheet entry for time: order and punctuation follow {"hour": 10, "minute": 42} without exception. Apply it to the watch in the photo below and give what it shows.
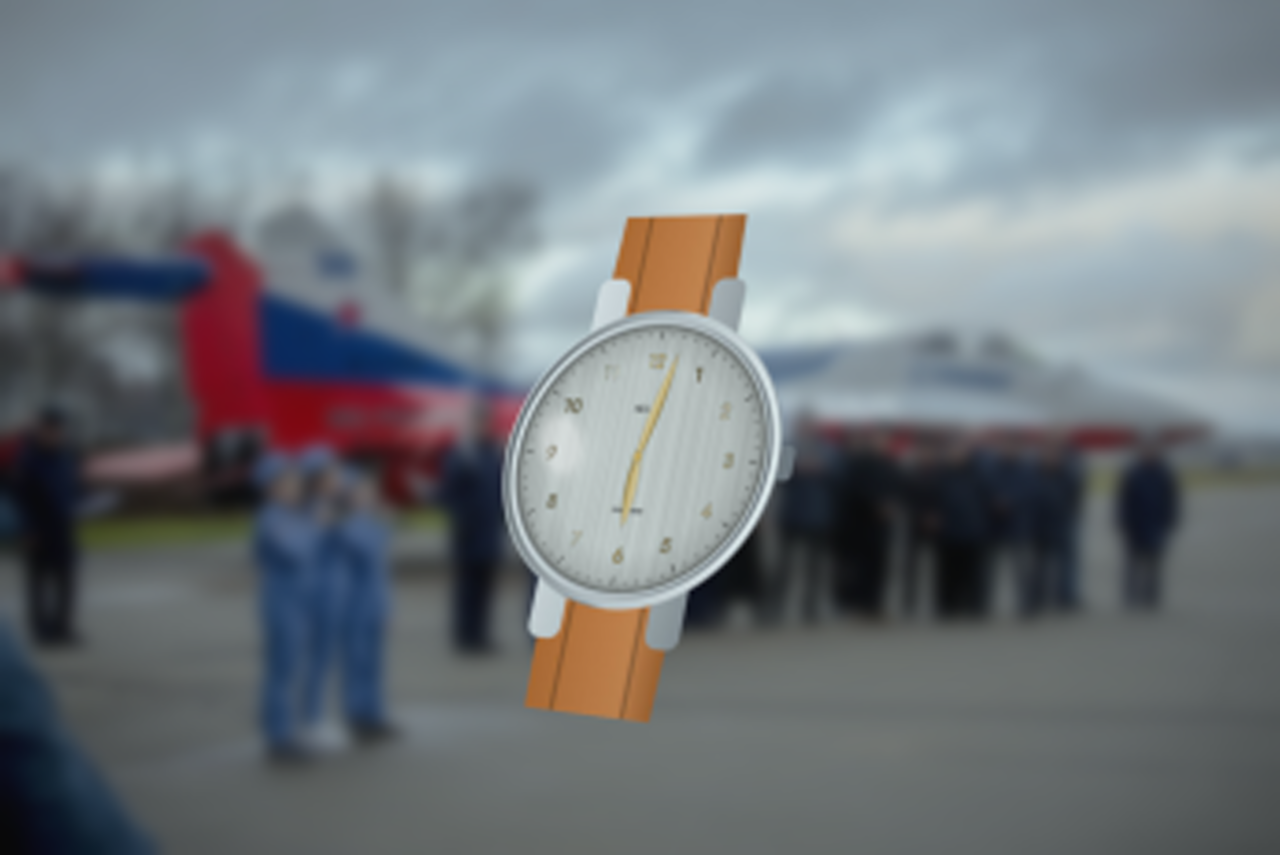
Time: {"hour": 6, "minute": 2}
